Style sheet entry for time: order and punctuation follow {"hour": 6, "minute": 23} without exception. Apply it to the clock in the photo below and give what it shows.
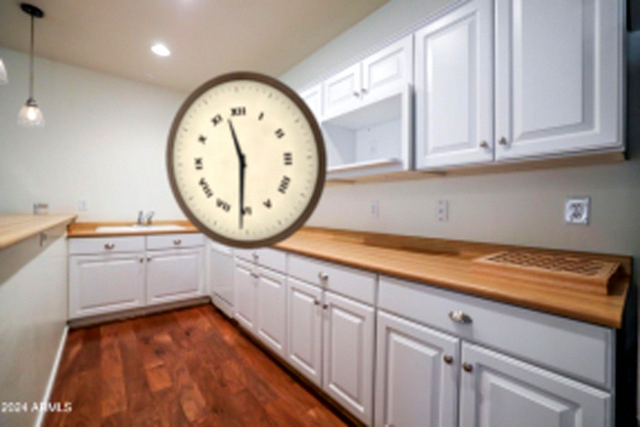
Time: {"hour": 11, "minute": 31}
